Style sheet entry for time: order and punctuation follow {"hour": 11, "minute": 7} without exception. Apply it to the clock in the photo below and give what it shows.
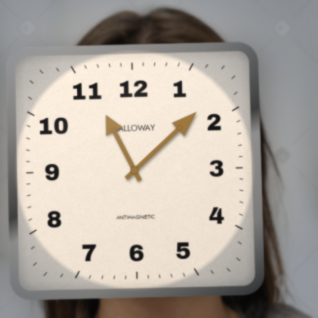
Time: {"hour": 11, "minute": 8}
